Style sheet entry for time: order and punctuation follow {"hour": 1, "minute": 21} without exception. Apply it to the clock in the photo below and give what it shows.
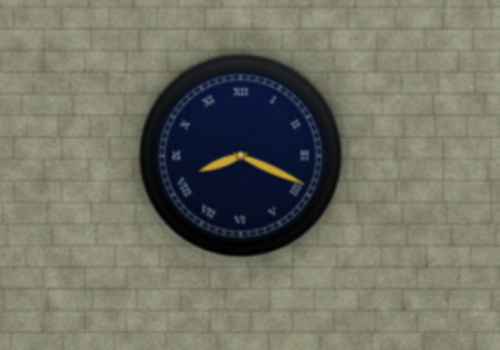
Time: {"hour": 8, "minute": 19}
